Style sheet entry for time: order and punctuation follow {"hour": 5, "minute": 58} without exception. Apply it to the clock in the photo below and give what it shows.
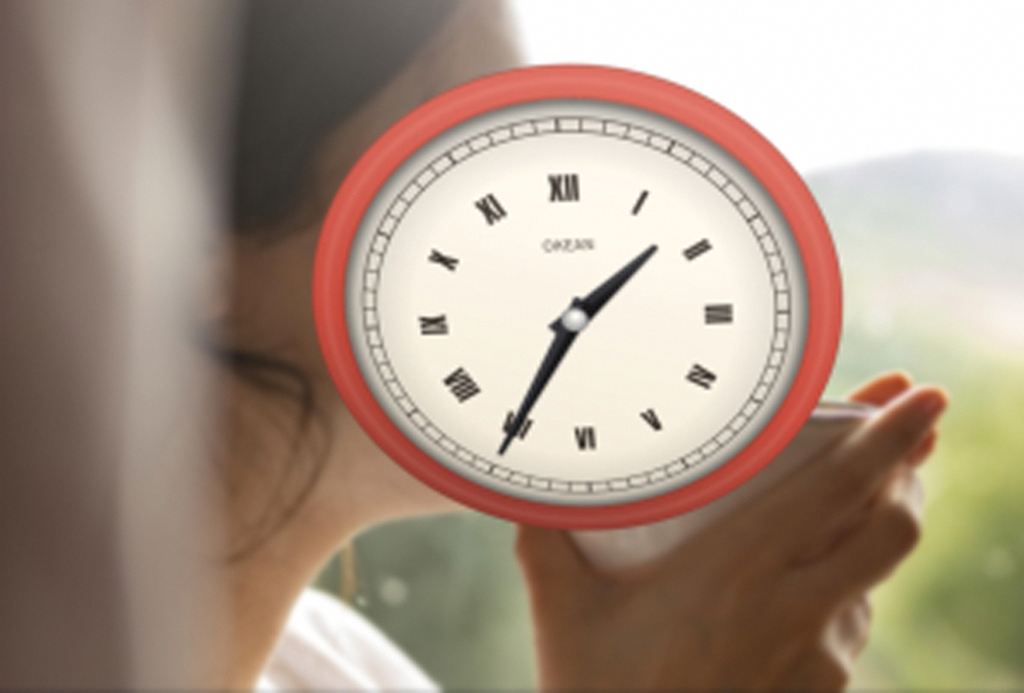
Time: {"hour": 1, "minute": 35}
